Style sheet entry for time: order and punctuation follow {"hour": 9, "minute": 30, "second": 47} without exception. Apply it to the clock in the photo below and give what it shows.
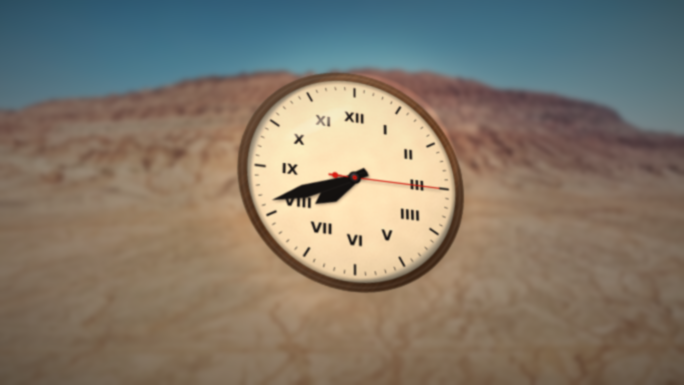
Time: {"hour": 7, "minute": 41, "second": 15}
